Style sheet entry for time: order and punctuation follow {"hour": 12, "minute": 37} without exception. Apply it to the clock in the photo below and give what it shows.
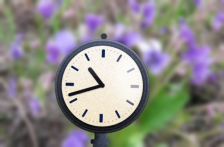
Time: {"hour": 10, "minute": 42}
